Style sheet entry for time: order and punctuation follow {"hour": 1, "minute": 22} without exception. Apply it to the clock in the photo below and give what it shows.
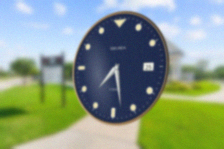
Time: {"hour": 7, "minute": 28}
